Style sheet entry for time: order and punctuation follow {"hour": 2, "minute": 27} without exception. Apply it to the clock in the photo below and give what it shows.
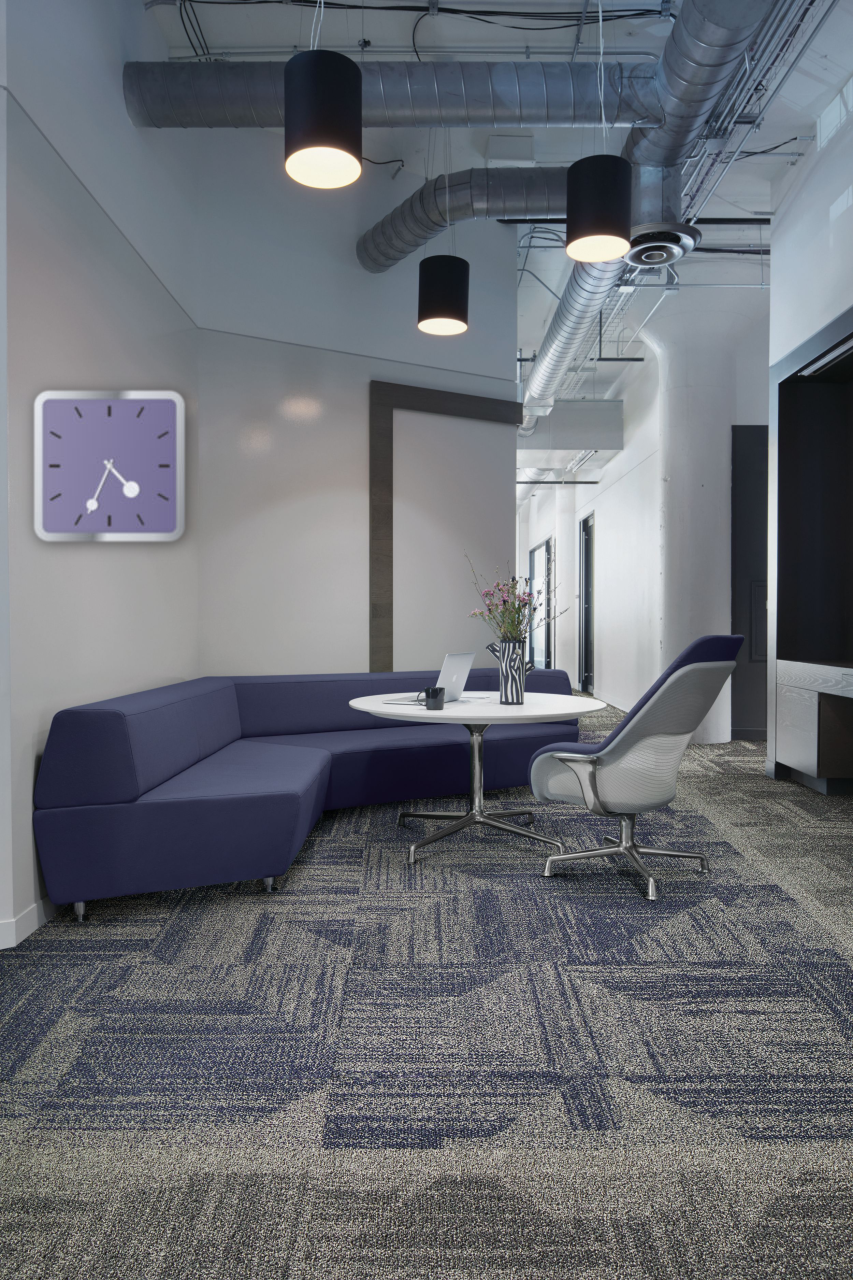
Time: {"hour": 4, "minute": 34}
